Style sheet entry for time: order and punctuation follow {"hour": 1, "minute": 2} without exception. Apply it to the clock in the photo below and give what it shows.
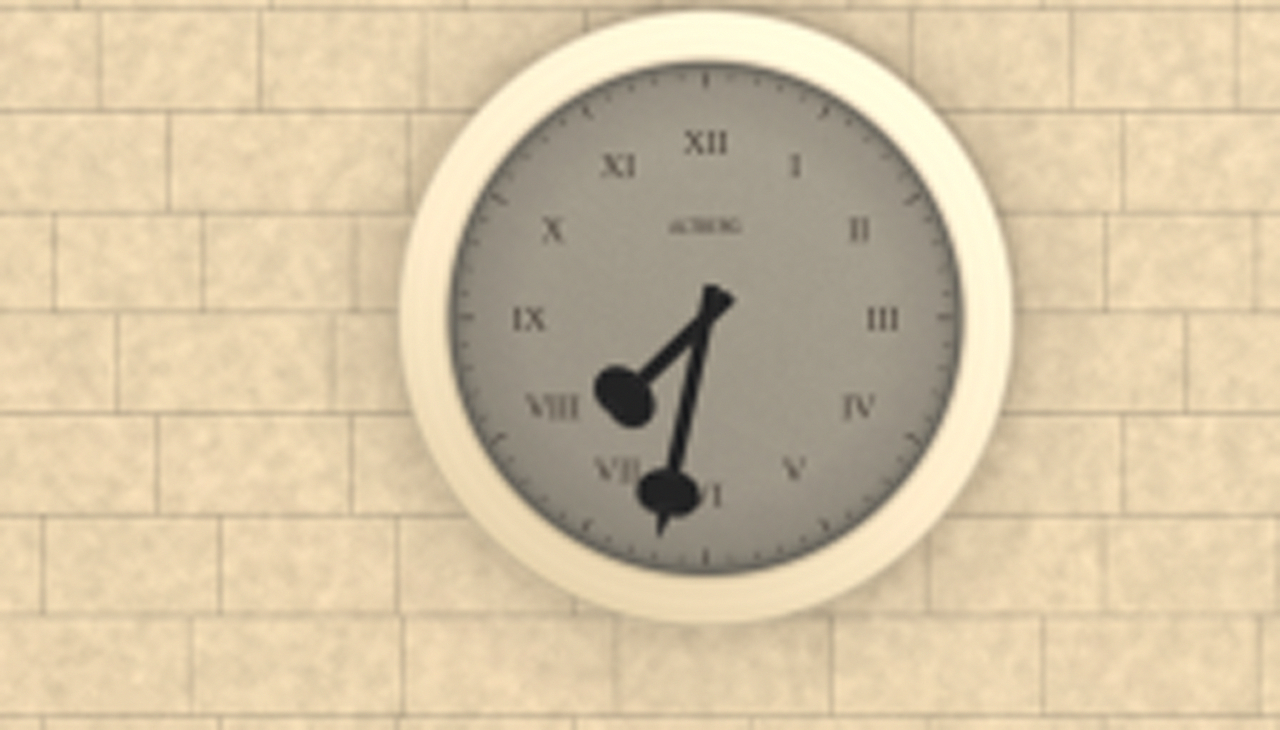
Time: {"hour": 7, "minute": 32}
